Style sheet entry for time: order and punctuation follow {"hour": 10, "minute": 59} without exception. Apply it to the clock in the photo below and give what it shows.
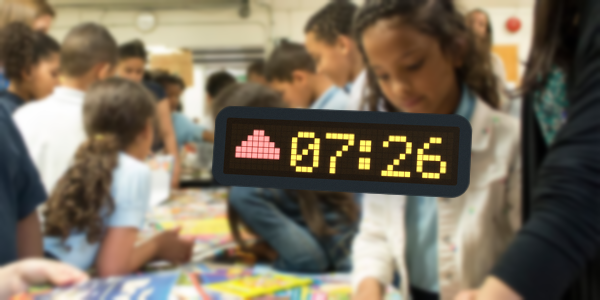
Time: {"hour": 7, "minute": 26}
